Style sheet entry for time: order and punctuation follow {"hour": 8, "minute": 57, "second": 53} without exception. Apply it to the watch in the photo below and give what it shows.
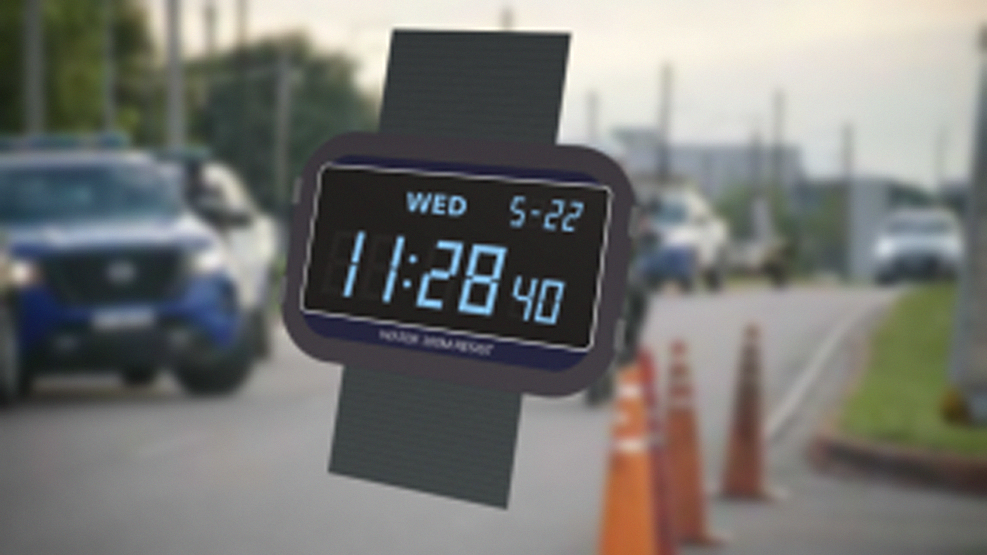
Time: {"hour": 11, "minute": 28, "second": 40}
